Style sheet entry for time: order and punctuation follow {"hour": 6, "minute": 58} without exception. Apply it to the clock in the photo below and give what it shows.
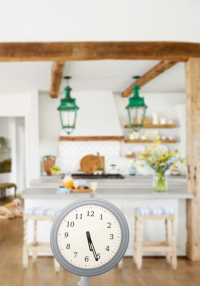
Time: {"hour": 5, "minute": 26}
